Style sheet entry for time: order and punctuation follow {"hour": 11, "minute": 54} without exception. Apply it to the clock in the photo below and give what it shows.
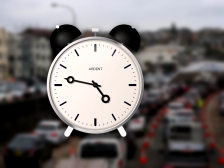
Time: {"hour": 4, "minute": 47}
